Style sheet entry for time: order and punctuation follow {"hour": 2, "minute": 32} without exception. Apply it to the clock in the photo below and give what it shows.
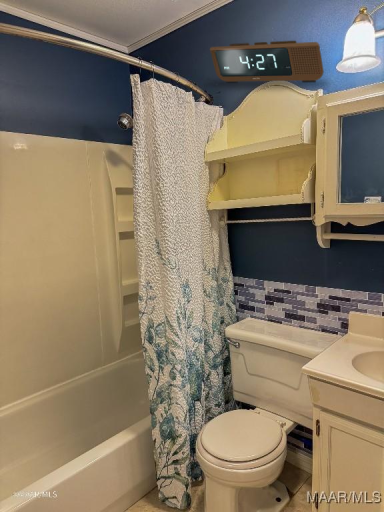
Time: {"hour": 4, "minute": 27}
